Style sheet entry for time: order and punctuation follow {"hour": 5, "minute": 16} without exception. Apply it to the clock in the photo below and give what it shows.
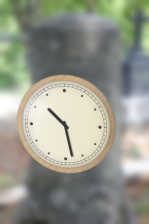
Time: {"hour": 10, "minute": 28}
